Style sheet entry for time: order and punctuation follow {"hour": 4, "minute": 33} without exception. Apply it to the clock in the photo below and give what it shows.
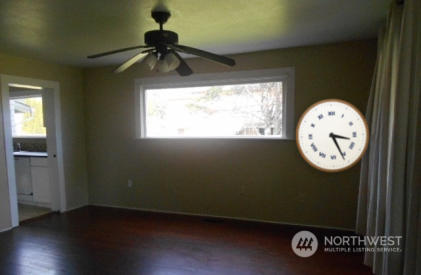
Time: {"hour": 3, "minute": 26}
